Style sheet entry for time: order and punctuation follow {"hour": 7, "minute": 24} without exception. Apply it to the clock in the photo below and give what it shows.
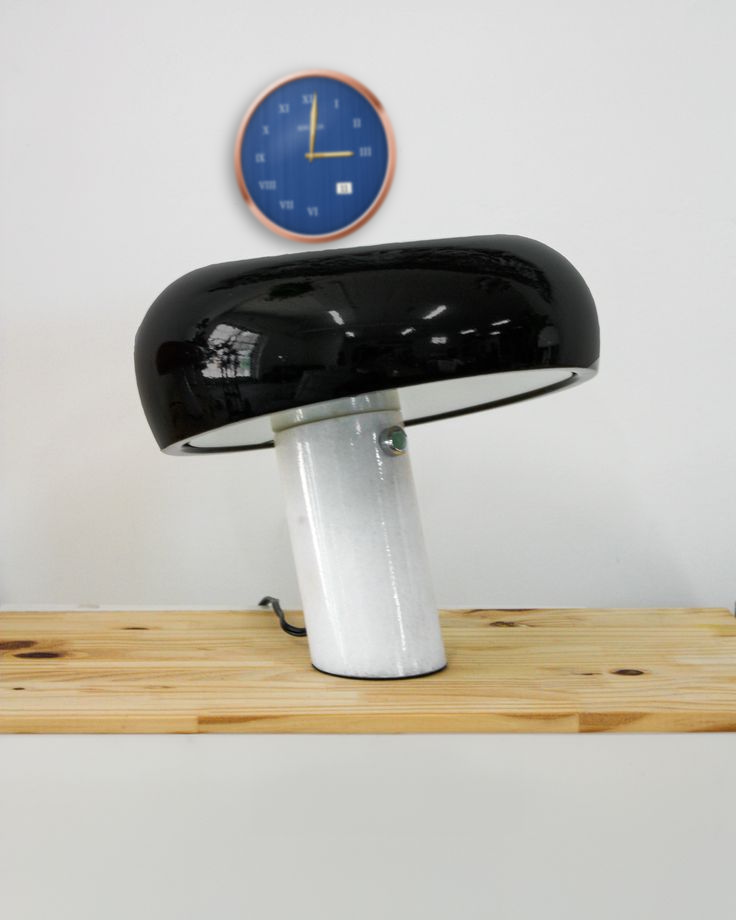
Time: {"hour": 3, "minute": 1}
